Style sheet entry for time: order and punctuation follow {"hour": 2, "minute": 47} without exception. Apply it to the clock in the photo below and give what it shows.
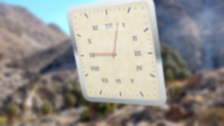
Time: {"hour": 9, "minute": 3}
